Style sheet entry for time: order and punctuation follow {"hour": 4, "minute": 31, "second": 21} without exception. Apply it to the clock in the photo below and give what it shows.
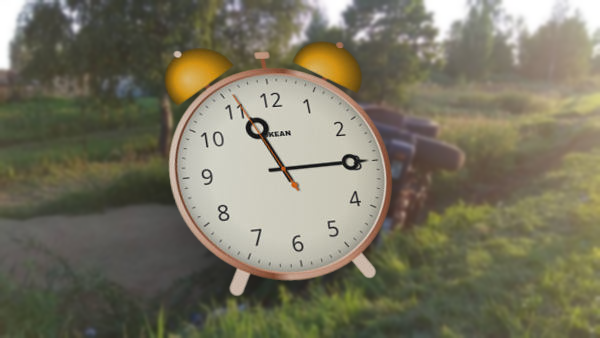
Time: {"hour": 11, "minute": 14, "second": 56}
